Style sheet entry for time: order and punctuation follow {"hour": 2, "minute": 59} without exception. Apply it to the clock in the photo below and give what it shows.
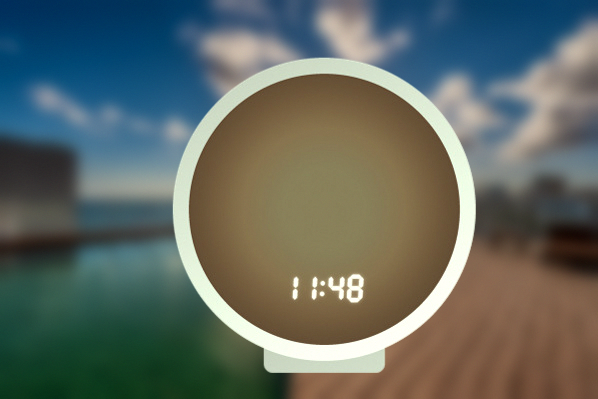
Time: {"hour": 11, "minute": 48}
